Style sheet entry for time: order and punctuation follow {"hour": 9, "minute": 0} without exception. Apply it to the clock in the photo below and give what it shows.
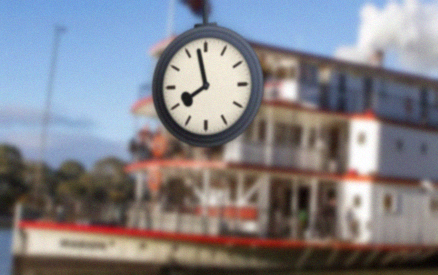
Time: {"hour": 7, "minute": 58}
